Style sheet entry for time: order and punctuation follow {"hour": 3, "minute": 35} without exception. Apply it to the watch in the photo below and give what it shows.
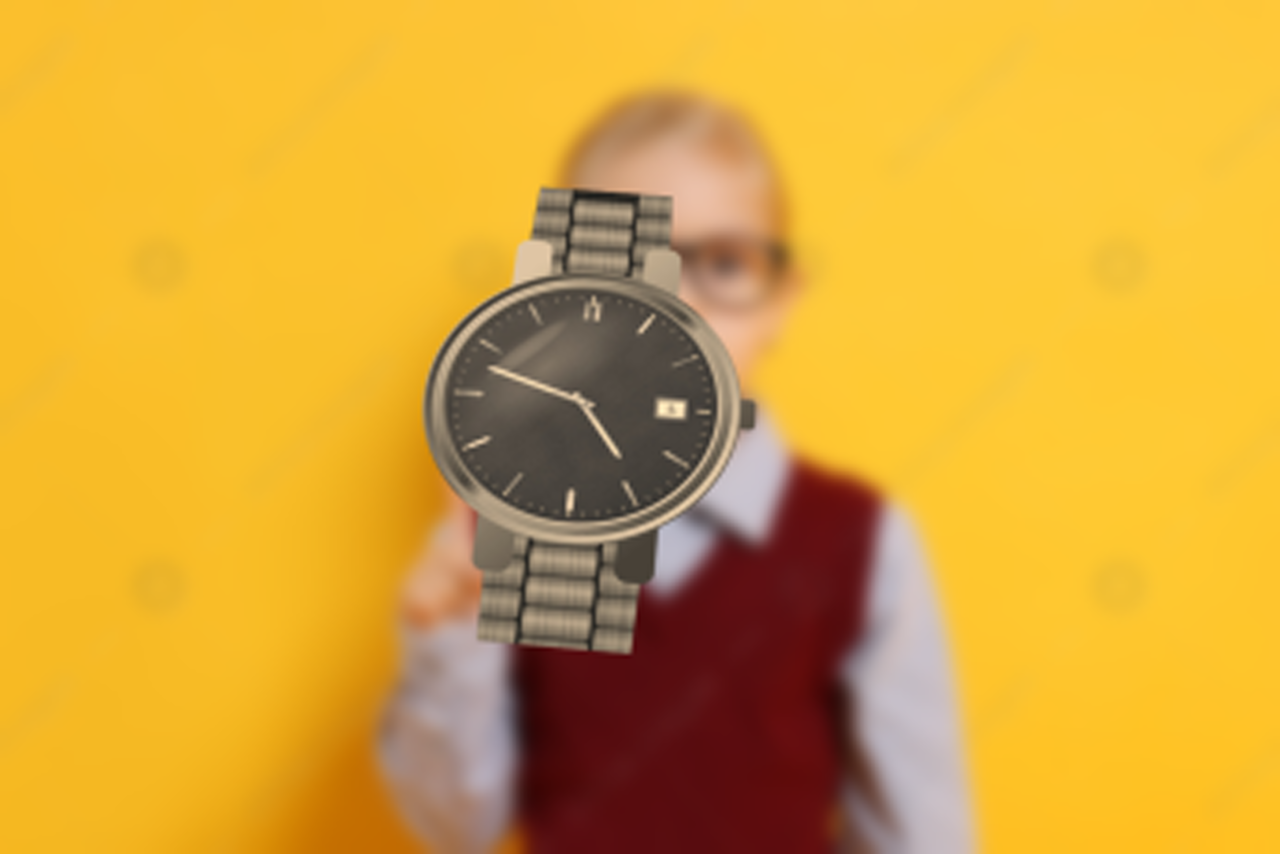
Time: {"hour": 4, "minute": 48}
